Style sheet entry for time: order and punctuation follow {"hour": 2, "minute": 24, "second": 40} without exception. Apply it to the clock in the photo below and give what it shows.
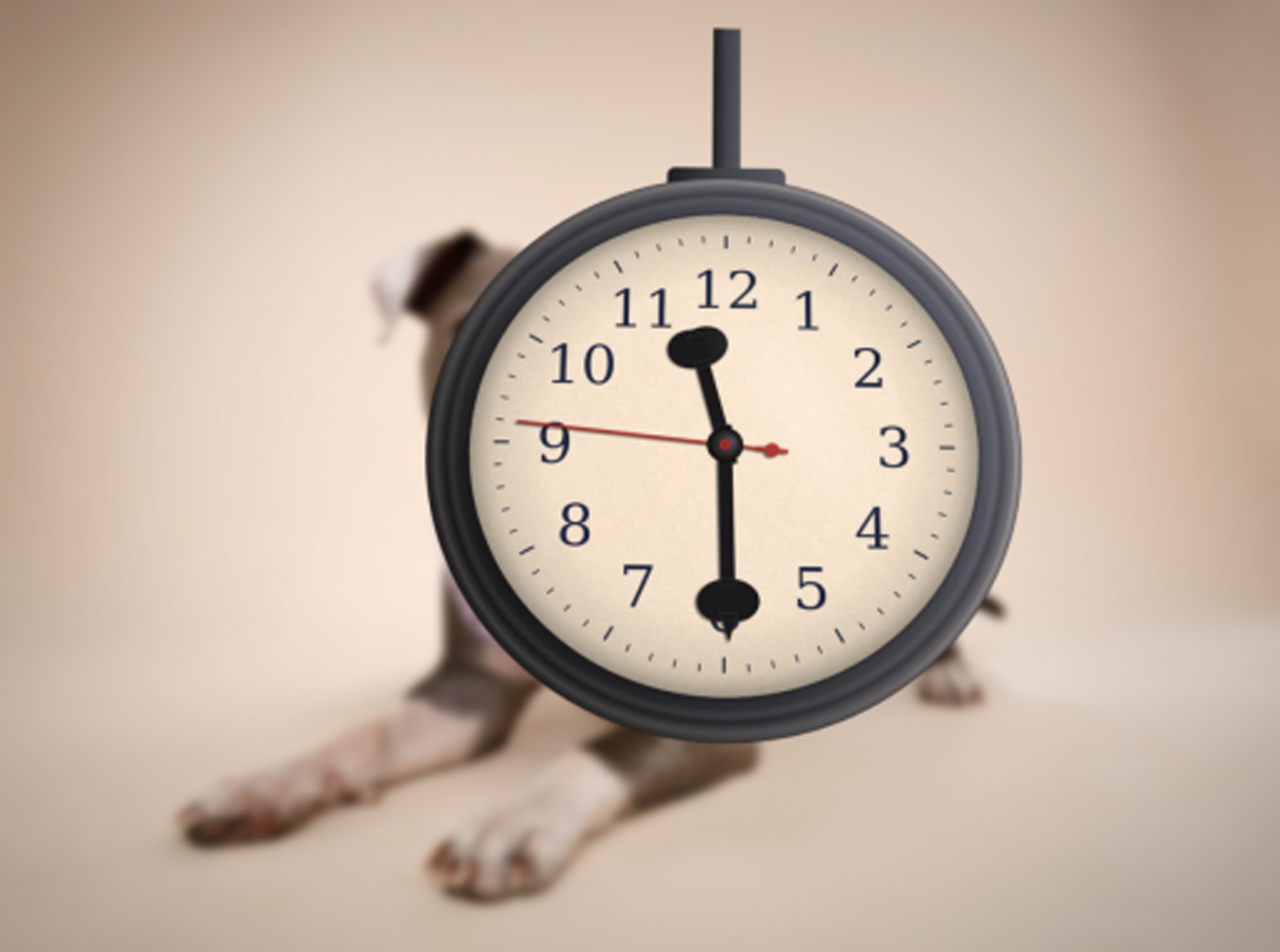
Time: {"hour": 11, "minute": 29, "second": 46}
